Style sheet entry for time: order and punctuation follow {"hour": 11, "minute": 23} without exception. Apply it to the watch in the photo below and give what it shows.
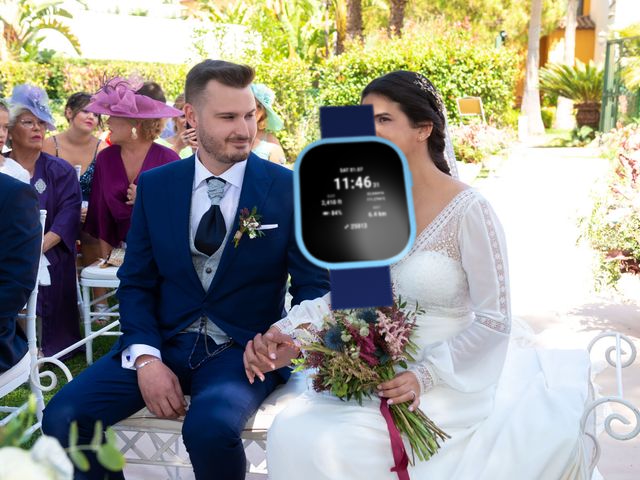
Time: {"hour": 11, "minute": 46}
